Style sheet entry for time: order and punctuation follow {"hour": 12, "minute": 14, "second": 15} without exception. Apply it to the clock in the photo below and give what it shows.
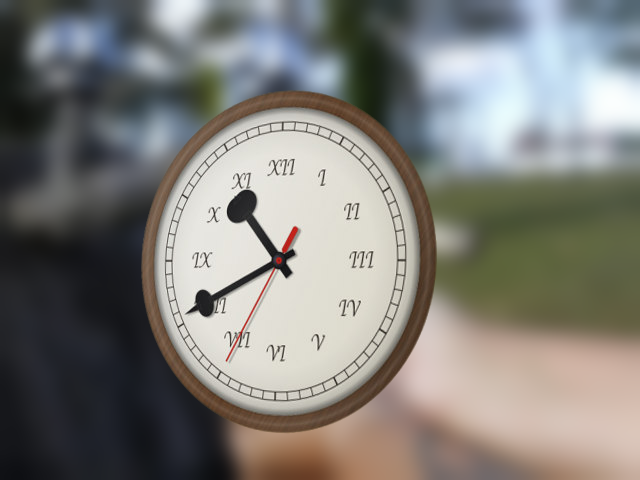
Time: {"hour": 10, "minute": 40, "second": 35}
